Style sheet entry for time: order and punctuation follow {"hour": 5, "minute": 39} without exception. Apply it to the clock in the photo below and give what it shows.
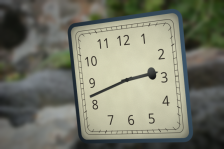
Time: {"hour": 2, "minute": 42}
